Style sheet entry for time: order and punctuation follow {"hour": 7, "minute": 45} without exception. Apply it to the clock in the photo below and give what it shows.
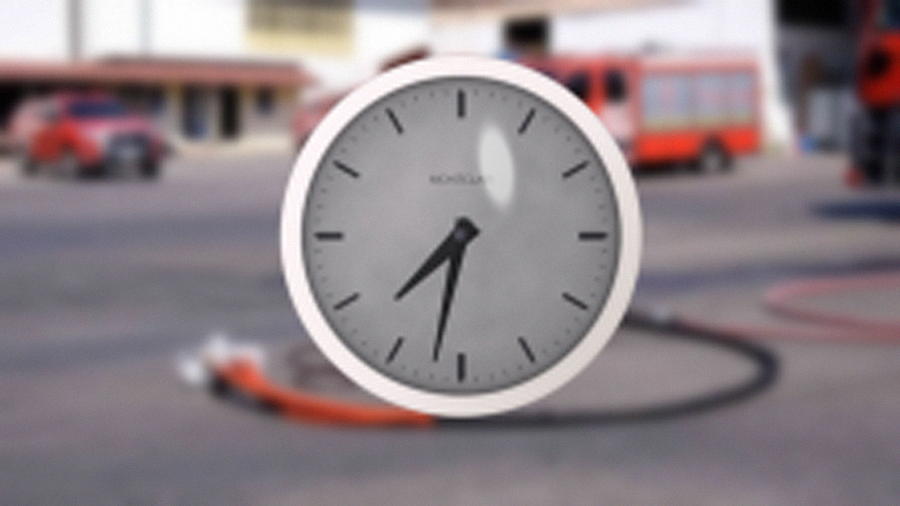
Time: {"hour": 7, "minute": 32}
